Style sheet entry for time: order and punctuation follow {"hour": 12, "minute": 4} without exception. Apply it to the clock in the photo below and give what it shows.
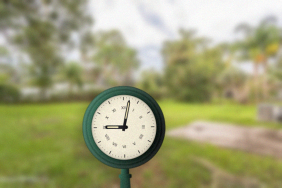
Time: {"hour": 9, "minute": 2}
